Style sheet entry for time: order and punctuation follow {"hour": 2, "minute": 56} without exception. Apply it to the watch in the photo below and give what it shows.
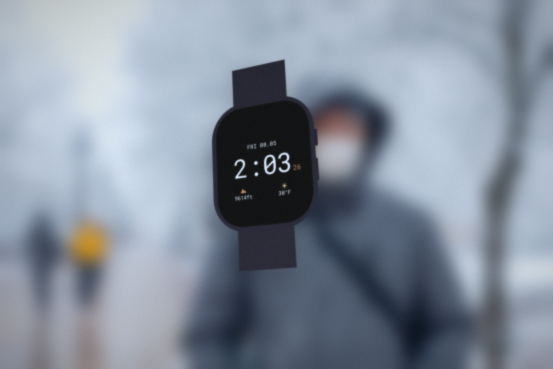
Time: {"hour": 2, "minute": 3}
